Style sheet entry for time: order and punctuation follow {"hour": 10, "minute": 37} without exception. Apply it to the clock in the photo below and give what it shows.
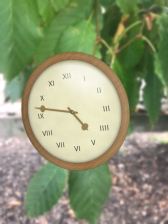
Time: {"hour": 4, "minute": 47}
